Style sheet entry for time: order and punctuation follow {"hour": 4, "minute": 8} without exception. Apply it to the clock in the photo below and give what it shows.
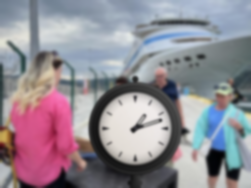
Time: {"hour": 1, "minute": 12}
